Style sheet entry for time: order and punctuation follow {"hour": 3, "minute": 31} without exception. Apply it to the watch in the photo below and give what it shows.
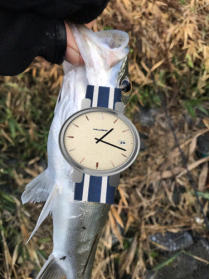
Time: {"hour": 1, "minute": 18}
